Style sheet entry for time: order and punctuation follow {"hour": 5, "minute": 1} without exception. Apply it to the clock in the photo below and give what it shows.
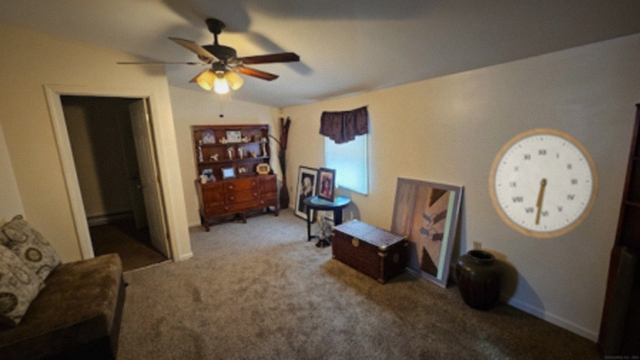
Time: {"hour": 6, "minute": 32}
